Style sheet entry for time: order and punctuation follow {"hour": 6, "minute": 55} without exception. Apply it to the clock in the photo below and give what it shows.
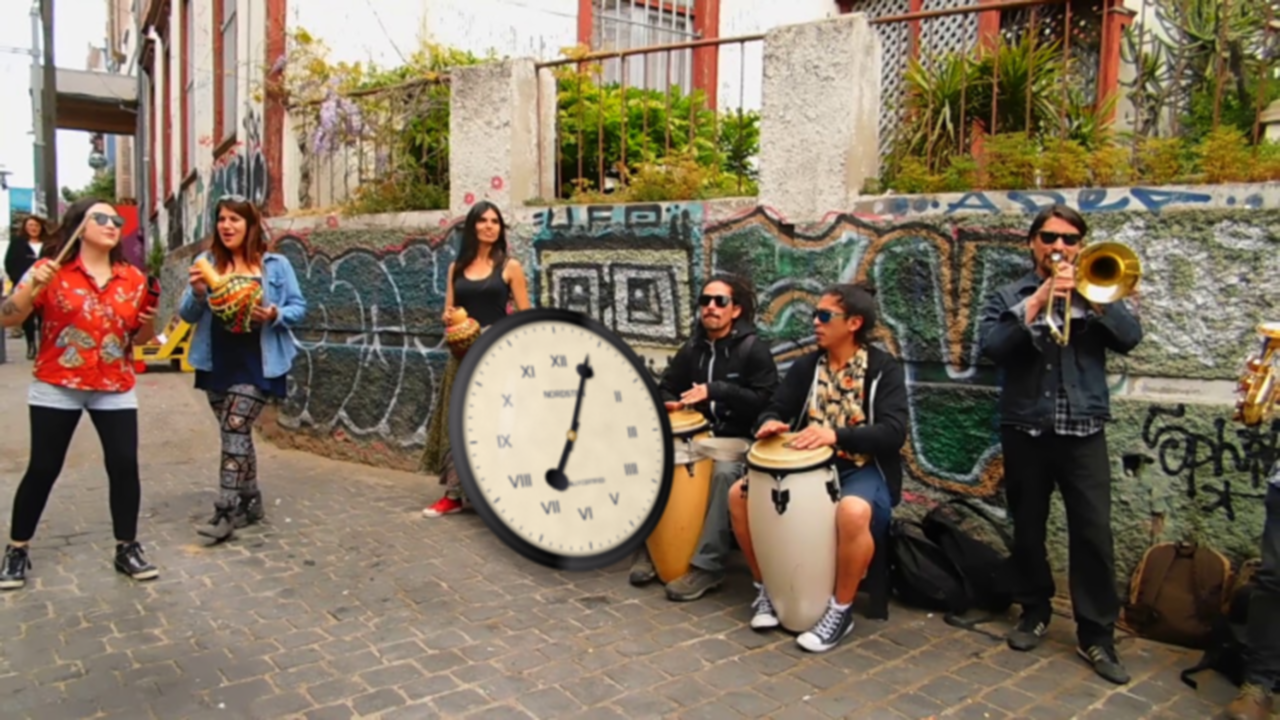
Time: {"hour": 7, "minute": 4}
